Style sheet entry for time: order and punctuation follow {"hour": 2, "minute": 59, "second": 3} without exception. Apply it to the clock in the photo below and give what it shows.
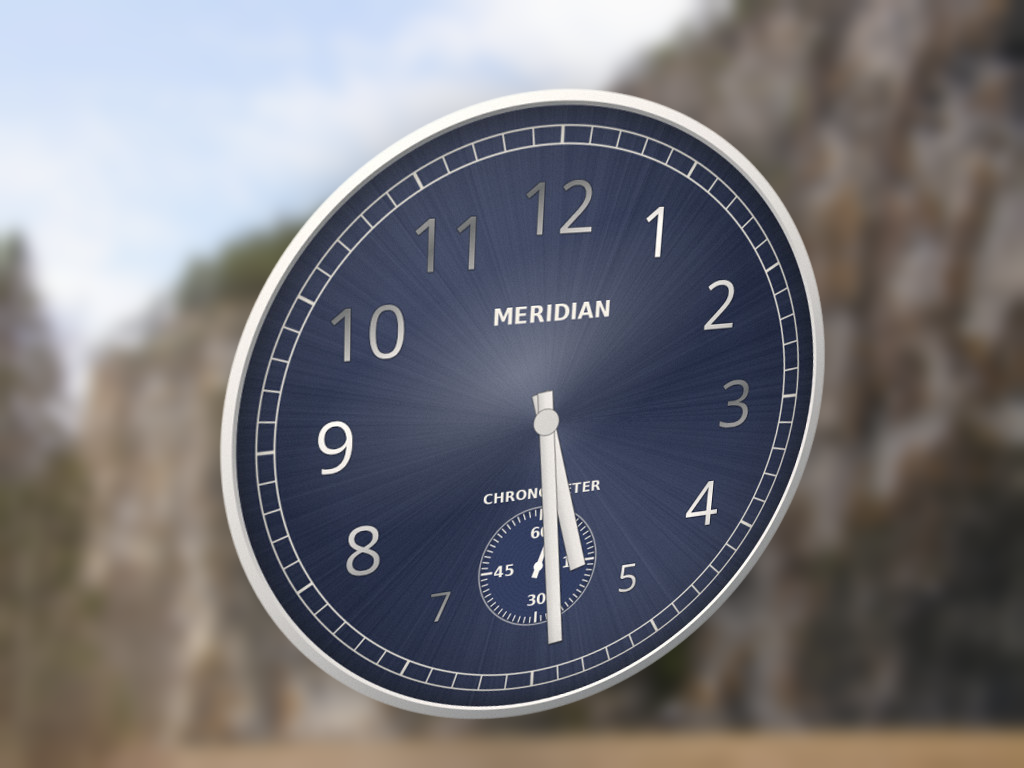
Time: {"hour": 5, "minute": 29, "second": 3}
